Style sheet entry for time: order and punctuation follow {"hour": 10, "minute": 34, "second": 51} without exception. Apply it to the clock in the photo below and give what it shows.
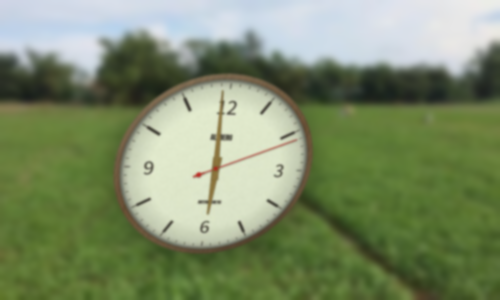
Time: {"hour": 5, "minute": 59, "second": 11}
